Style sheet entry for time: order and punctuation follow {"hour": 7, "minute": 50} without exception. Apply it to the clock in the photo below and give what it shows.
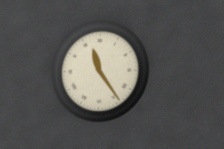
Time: {"hour": 11, "minute": 24}
